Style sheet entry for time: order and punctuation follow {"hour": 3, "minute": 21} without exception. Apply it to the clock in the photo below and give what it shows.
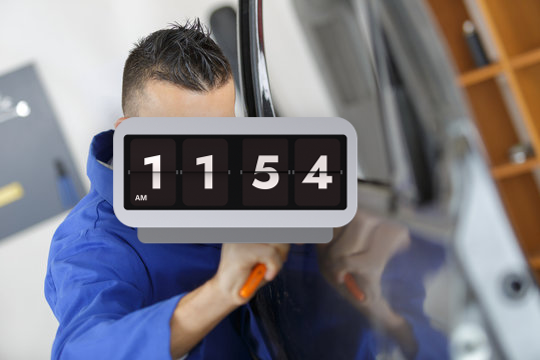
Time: {"hour": 11, "minute": 54}
